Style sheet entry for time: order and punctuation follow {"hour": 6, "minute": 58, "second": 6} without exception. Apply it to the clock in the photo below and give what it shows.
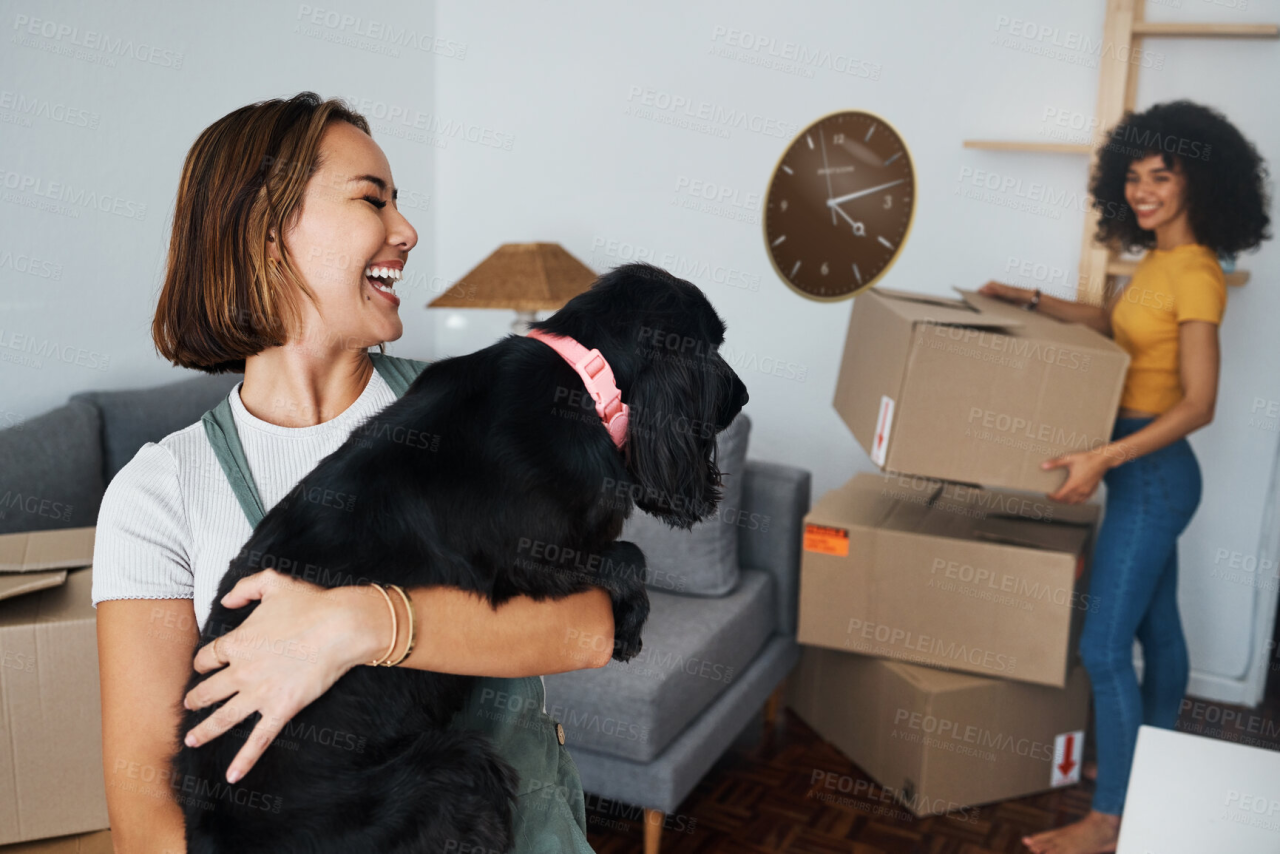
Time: {"hour": 4, "minute": 12, "second": 57}
